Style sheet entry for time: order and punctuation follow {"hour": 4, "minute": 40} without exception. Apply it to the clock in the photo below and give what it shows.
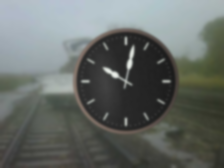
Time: {"hour": 10, "minute": 2}
